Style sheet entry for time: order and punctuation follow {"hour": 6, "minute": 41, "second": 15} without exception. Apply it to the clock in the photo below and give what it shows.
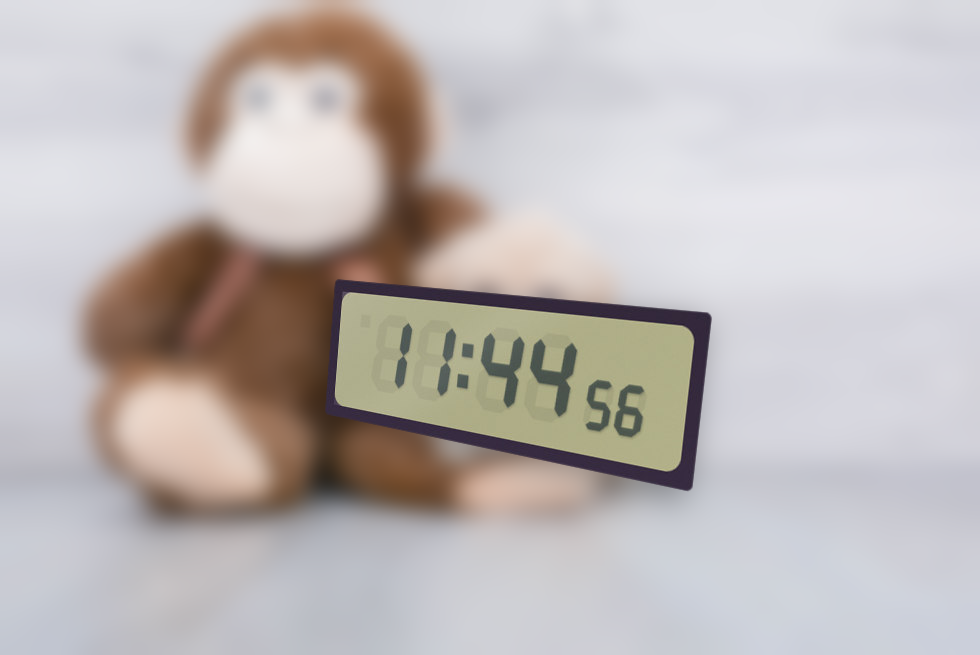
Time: {"hour": 11, "minute": 44, "second": 56}
